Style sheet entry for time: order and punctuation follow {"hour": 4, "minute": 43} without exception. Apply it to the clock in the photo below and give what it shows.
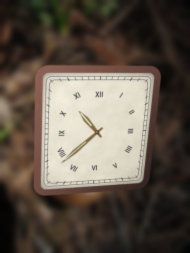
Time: {"hour": 10, "minute": 38}
